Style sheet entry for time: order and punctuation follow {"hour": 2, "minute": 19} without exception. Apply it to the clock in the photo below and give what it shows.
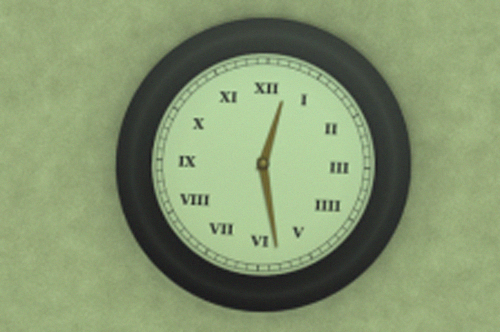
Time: {"hour": 12, "minute": 28}
